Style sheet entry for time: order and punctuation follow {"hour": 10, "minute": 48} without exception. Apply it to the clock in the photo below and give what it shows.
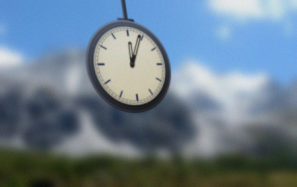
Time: {"hour": 12, "minute": 4}
